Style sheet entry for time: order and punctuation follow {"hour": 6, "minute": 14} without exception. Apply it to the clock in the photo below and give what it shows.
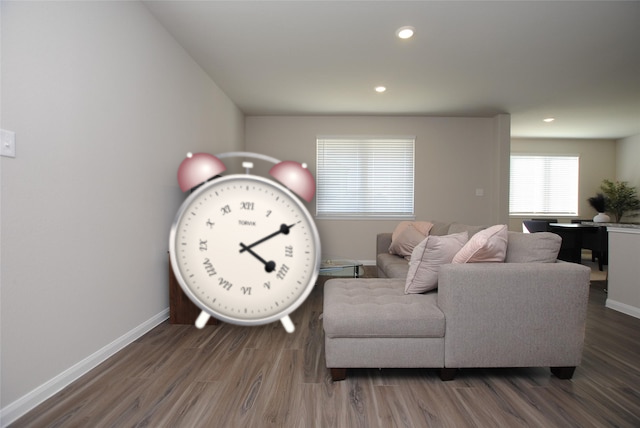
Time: {"hour": 4, "minute": 10}
